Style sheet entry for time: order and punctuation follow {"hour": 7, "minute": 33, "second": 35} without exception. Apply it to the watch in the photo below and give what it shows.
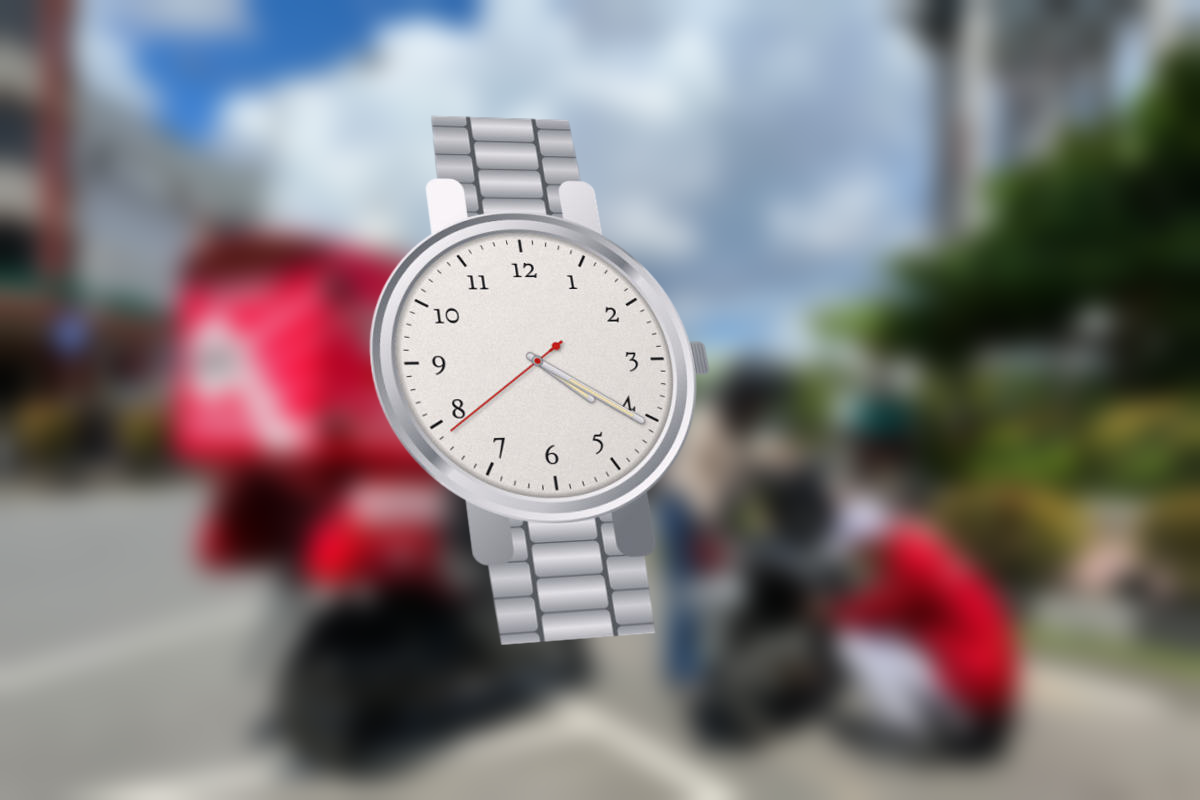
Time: {"hour": 4, "minute": 20, "second": 39}
